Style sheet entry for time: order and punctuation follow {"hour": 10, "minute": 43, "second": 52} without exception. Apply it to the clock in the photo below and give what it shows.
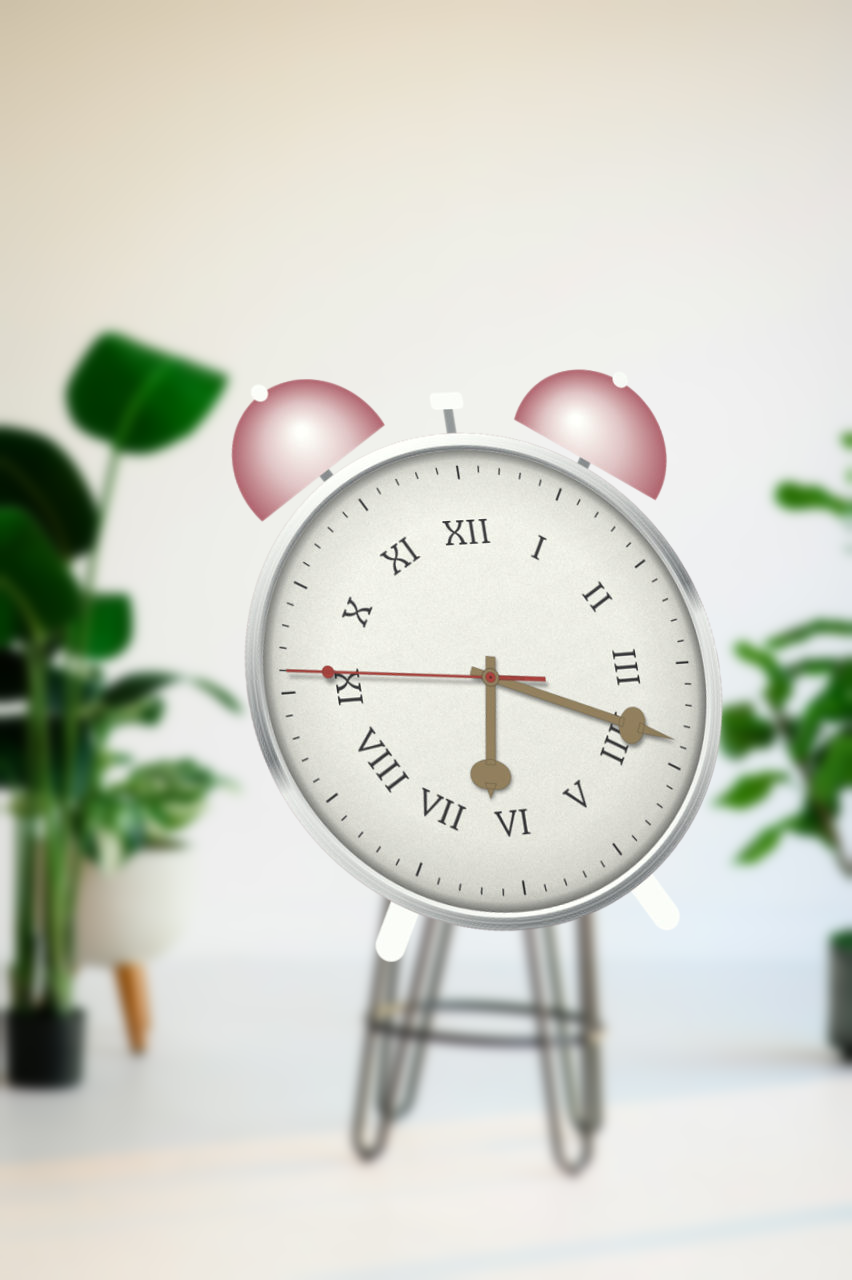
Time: {"hour": 6, "minute": 18, "second": 46}
